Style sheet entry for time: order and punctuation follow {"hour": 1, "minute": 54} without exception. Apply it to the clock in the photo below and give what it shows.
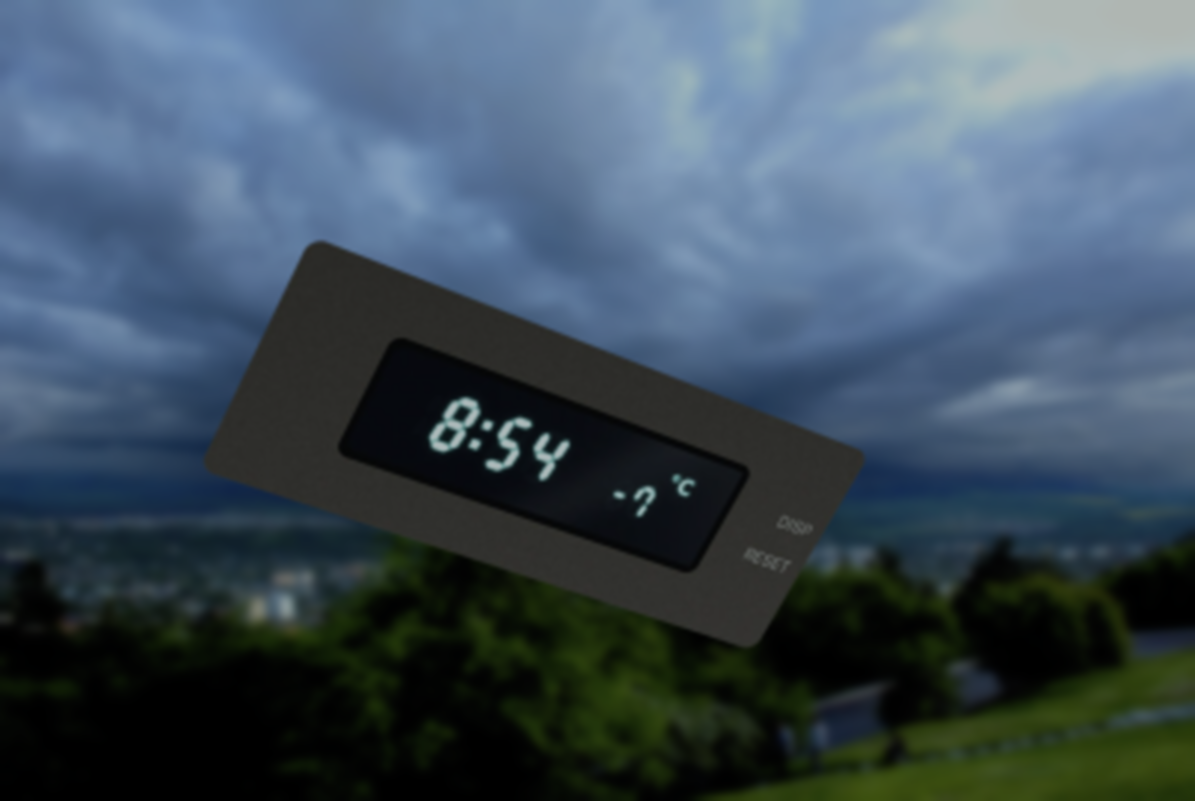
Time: {"hour": 8, "minute": 54}
